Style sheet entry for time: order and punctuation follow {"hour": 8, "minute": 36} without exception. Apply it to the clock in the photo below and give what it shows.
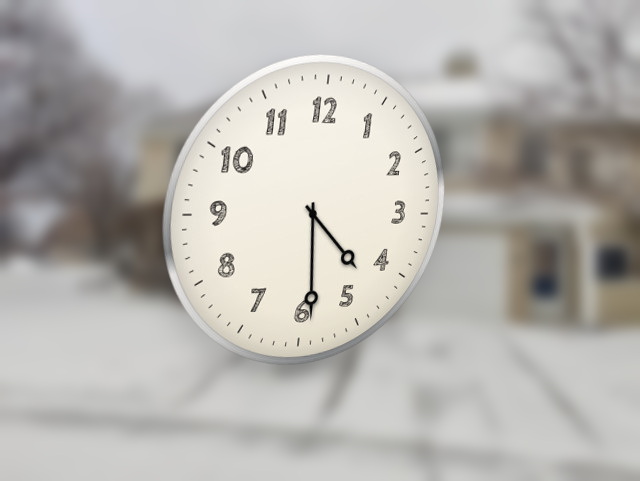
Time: {"hour": 4, "minute": 29}
